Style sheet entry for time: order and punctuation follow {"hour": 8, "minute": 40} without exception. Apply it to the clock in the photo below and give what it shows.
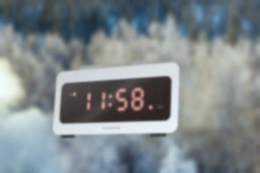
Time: {"hour": 11, "minute": 58}
